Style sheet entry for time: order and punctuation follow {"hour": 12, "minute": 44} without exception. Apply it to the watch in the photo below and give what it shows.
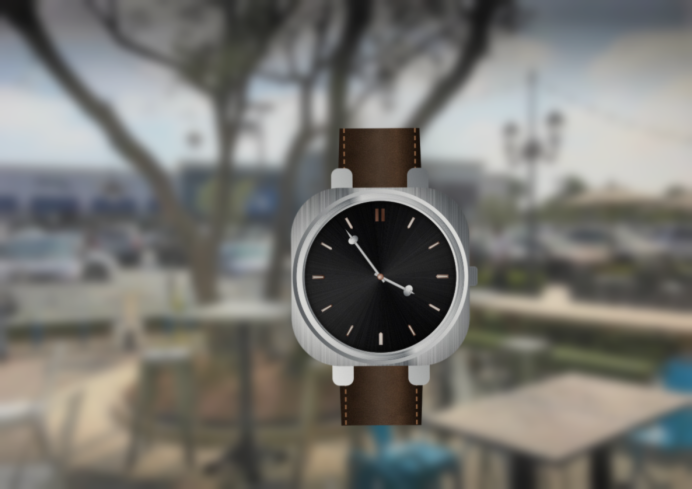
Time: {"hour": 3, "minute": 54}
